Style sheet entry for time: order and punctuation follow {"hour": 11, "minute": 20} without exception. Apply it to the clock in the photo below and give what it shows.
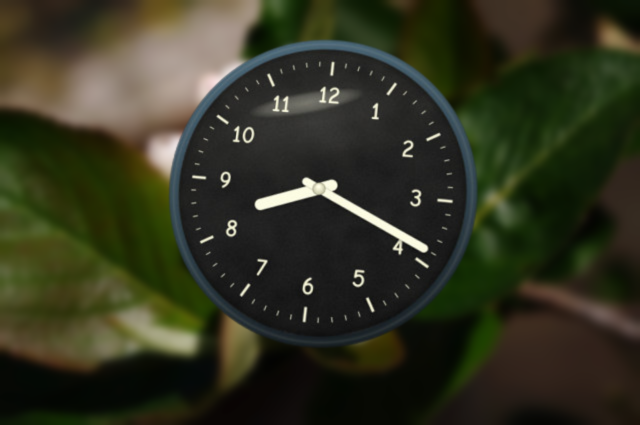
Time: {"hour": 8, "minute": 19}
